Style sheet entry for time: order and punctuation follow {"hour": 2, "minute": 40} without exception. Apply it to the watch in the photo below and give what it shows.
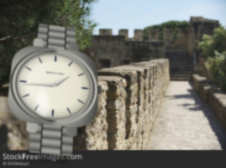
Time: {"hour": 1, "minute": 44}
